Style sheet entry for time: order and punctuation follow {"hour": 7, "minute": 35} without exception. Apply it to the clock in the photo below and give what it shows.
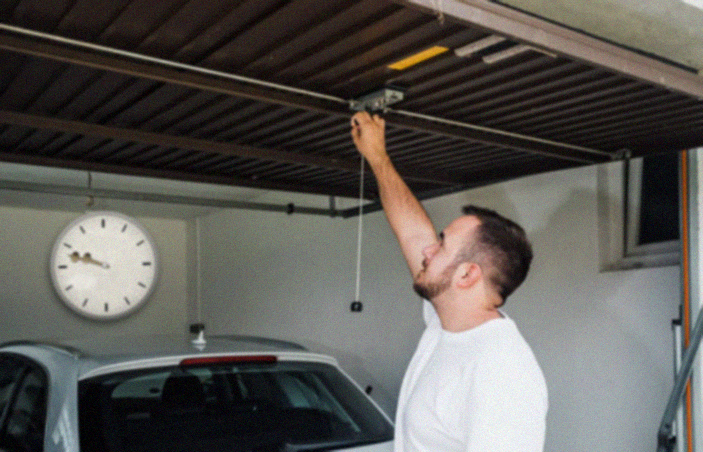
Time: {"hour": 9, "minute": 48}
